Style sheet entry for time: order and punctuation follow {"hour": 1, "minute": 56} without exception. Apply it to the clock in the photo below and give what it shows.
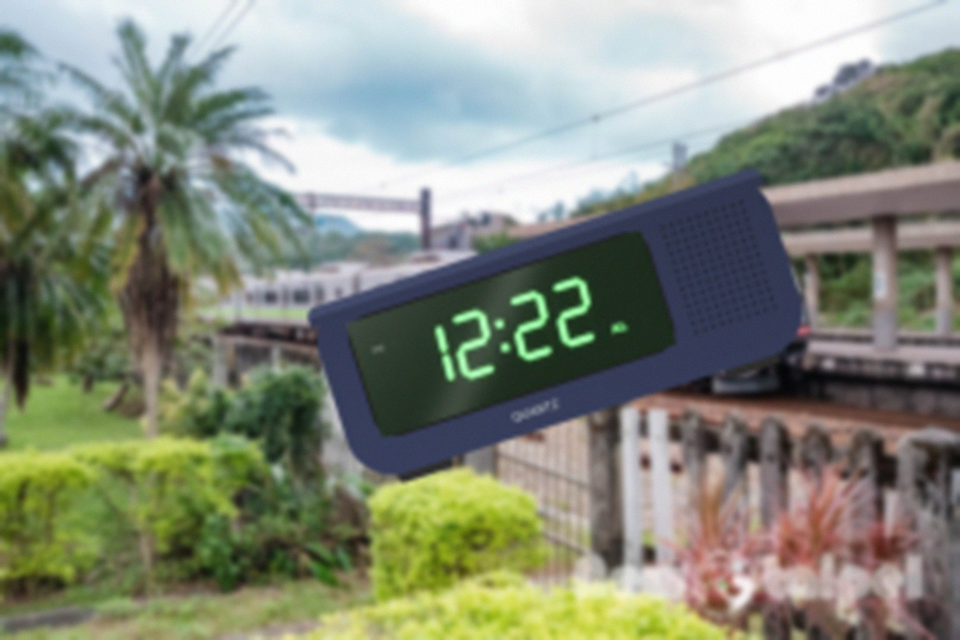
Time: {"hour": 12, "minute": 22}
